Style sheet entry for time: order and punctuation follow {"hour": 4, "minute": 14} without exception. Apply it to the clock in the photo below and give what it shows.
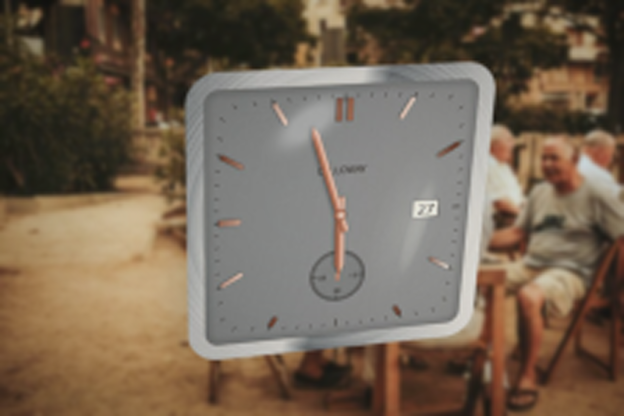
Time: {"hour": 5, "minute": 57}
